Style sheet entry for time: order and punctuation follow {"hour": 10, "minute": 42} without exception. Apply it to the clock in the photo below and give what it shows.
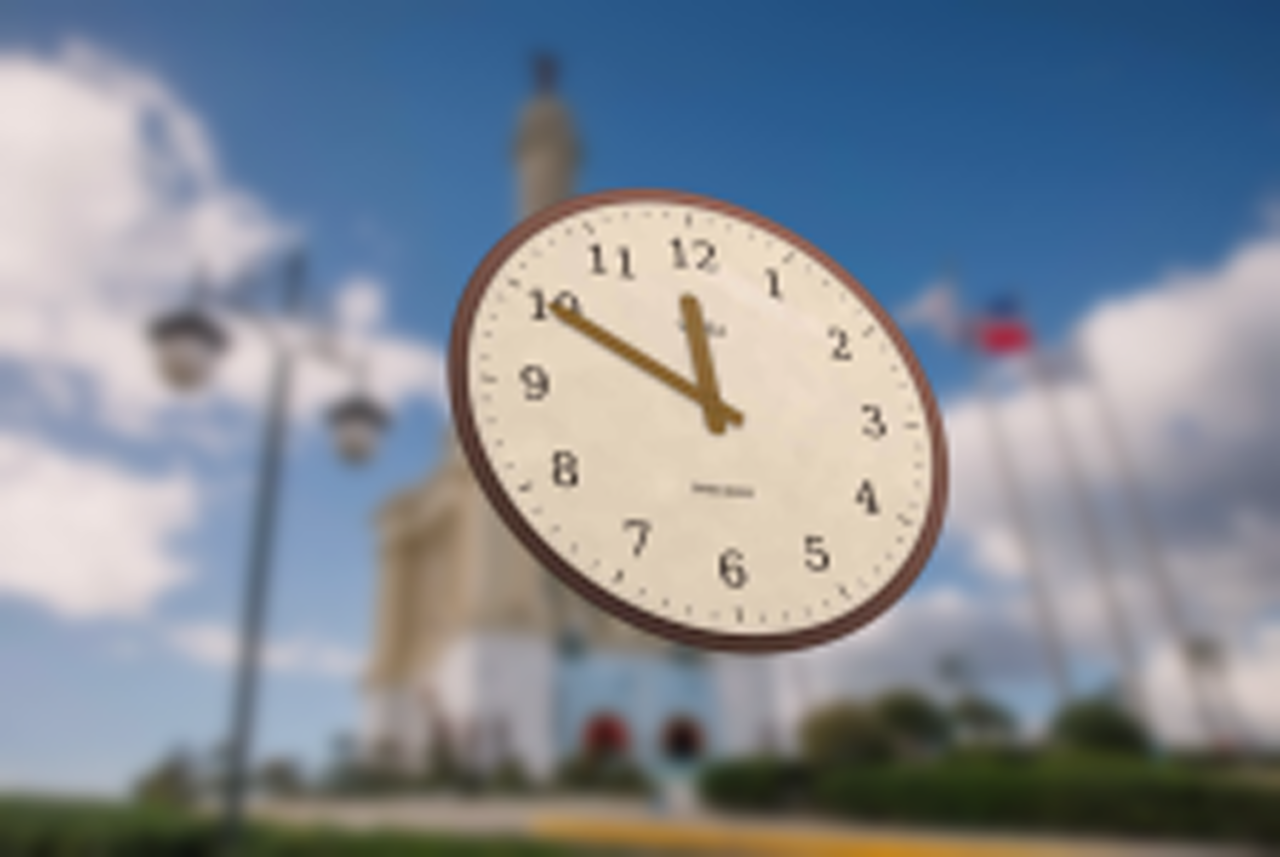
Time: {"hour": 11, "minute": 50}
